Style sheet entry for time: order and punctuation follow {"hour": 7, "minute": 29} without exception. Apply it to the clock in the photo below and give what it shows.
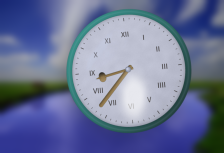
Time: {"hour": 8, "minute": 37}
